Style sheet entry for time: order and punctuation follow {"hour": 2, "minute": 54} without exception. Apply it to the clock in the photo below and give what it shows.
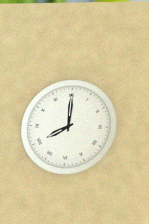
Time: {"hour": 8, "minute": 0}
